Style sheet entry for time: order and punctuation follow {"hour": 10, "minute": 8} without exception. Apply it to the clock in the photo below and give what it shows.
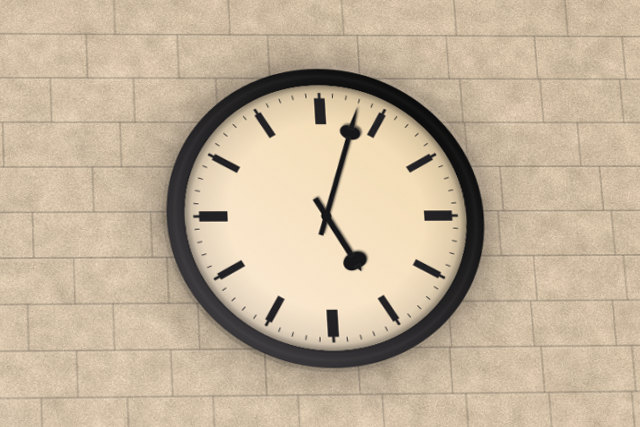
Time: {"hour": 5, "minute": 3}
